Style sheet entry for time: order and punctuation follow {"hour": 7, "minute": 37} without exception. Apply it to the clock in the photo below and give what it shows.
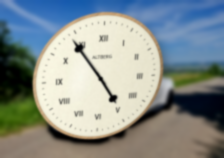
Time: {"hour": 4, "minute": 54}
